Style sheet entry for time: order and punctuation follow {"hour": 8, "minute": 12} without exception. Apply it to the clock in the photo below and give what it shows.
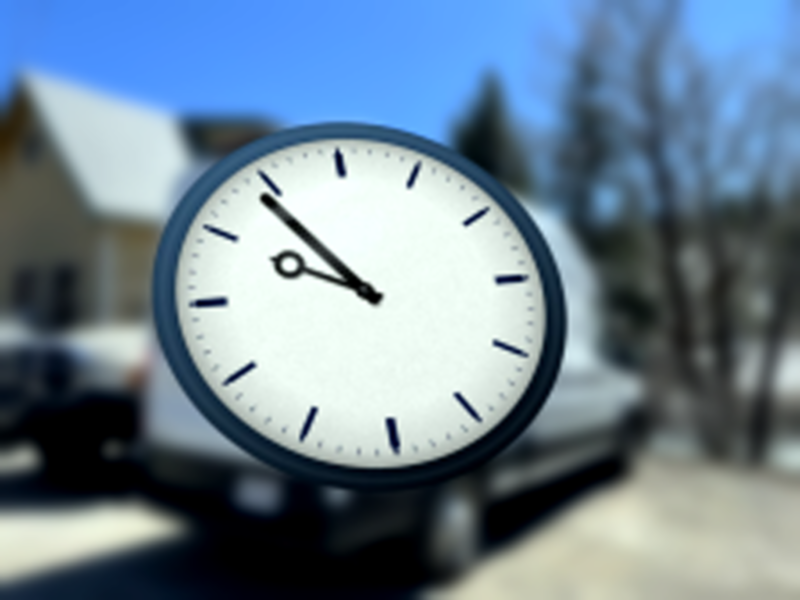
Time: {"hour": 9, "minute": 54}
